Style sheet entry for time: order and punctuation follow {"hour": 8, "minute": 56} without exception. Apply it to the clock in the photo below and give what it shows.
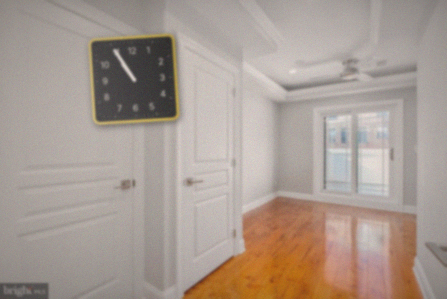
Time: {"hour": 10, "minute": 55}
